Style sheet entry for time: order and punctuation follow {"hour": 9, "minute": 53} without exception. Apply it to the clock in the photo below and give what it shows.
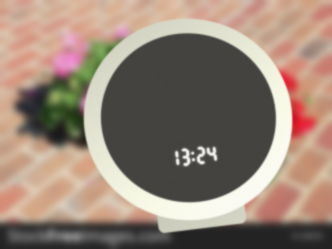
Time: {"hour": 13, "minute": 24}
